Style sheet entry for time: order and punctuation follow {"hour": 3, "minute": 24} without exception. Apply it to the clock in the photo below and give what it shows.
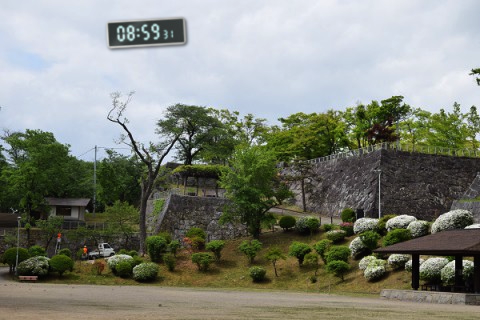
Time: {"hour": 8, "minute": 59}
